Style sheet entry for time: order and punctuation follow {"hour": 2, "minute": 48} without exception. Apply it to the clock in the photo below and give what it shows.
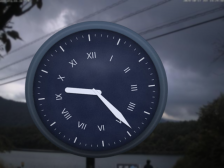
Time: {"hour": 9, "minute": 24}
